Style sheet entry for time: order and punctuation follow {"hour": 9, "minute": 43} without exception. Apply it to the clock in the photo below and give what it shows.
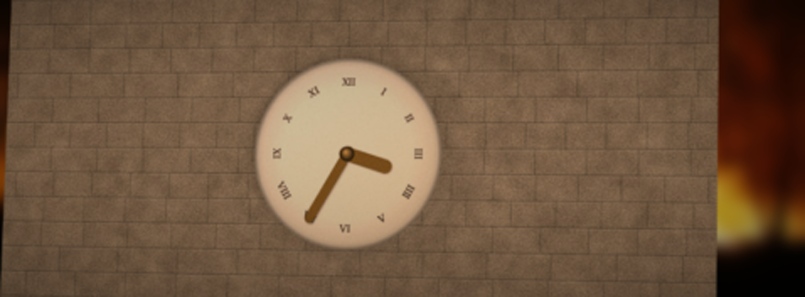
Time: {"hour": 3, "minute": 35}
